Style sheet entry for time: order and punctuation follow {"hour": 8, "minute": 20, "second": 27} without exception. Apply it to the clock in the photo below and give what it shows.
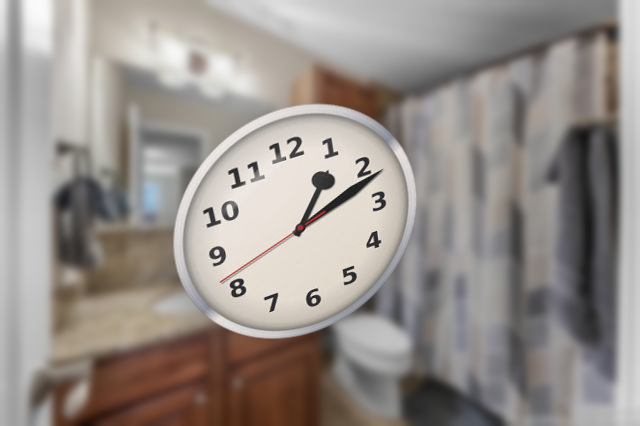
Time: {"hour": 1, "minute": 11, "second": 42}
